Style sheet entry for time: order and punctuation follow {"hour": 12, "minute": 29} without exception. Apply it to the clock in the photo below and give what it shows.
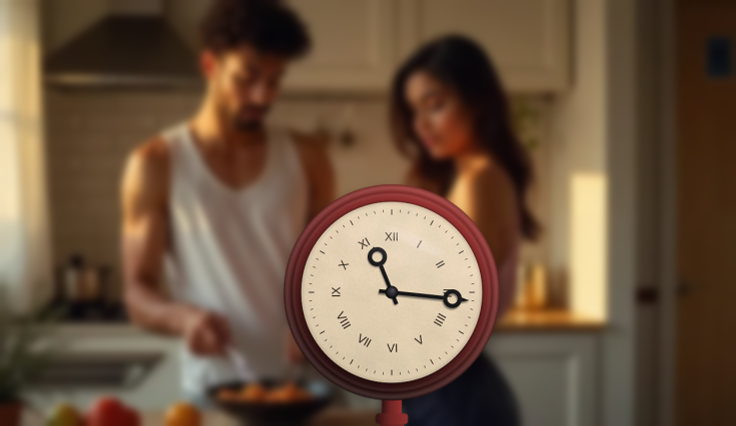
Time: {"hour": 11, "minute": 16}
